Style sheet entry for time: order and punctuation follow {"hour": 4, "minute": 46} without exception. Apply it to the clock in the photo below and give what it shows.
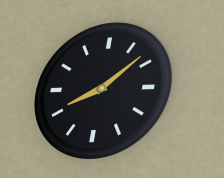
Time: {"hour": 8, "minute": 8}
